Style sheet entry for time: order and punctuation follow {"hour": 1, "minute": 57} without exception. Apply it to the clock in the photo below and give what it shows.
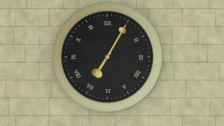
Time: {"hour": 7, "minute": 5}
